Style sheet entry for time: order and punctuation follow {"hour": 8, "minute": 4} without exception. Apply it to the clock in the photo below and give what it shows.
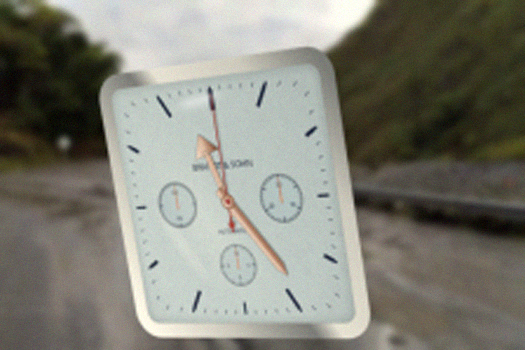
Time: {"hour": 11, "minute": 24}
